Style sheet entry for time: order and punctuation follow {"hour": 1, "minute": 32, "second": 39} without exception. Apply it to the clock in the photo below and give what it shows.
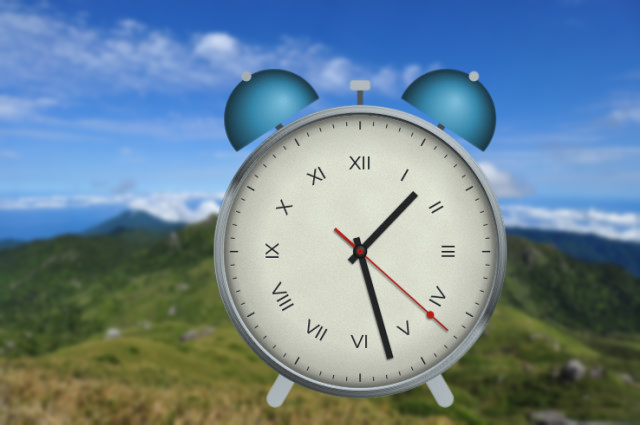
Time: {"hour": 1, "minute": 27, "second": 22}
